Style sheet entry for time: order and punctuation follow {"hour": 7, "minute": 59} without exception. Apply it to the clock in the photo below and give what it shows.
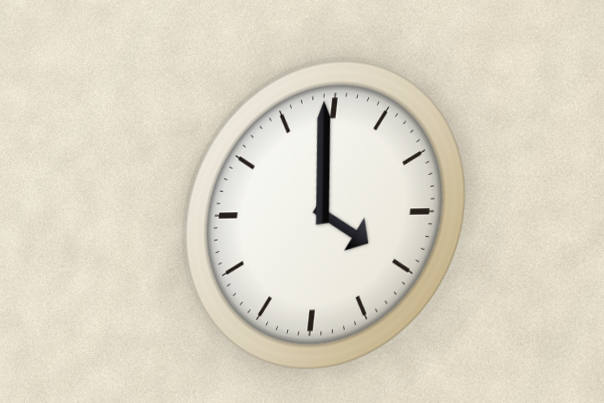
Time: {"hour": 3, "minute": 59}
